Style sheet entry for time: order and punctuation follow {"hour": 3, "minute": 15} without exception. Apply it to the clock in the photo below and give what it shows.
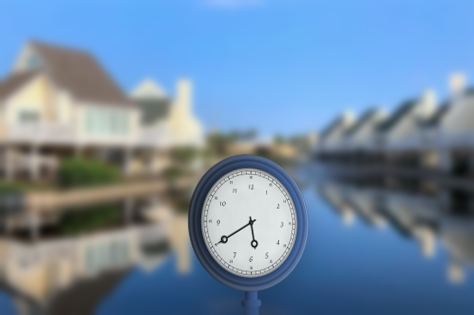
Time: {"hour": 5, "minute": 40}
